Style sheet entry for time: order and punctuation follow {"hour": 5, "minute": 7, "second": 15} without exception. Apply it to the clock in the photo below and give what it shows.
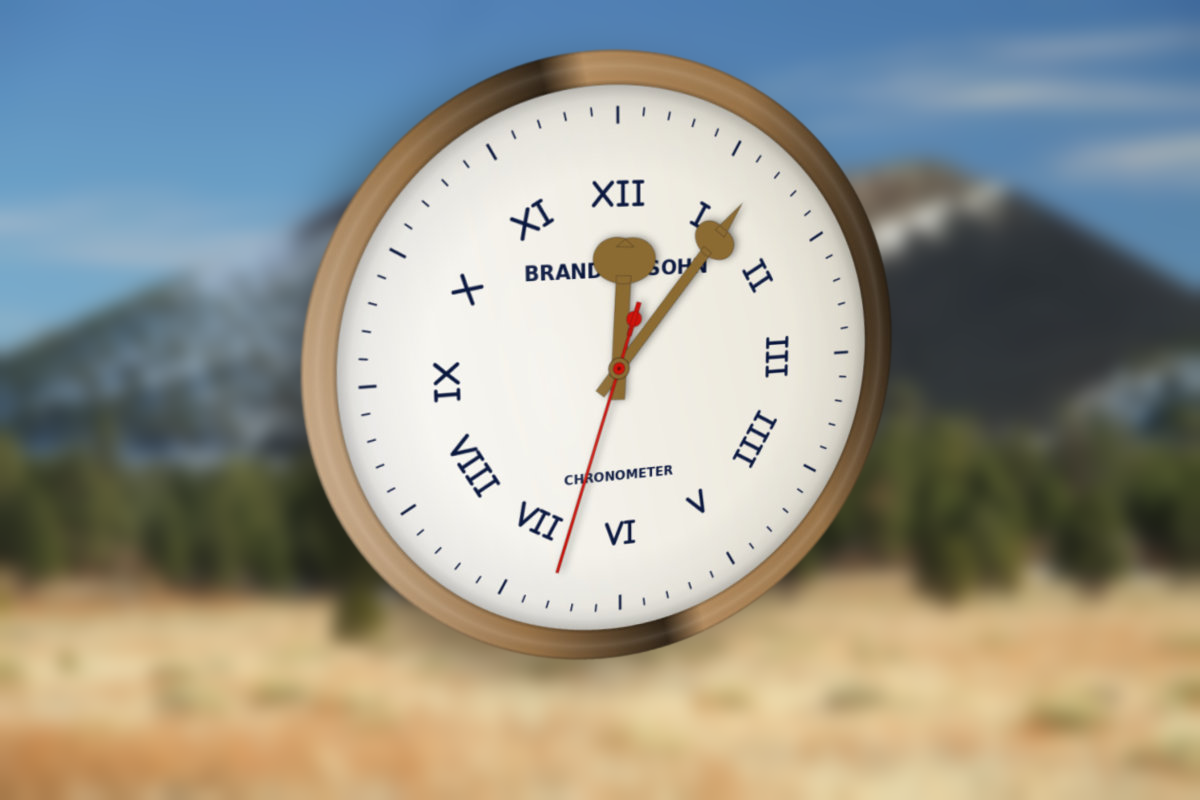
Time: {"hour": 12, "minute": 6, "second": 33}
